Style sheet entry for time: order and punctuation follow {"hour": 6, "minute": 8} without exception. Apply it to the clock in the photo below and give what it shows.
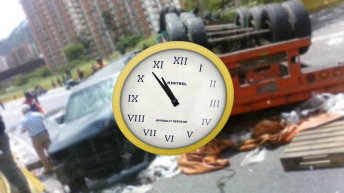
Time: {"hour": 10, "minute": 53}
